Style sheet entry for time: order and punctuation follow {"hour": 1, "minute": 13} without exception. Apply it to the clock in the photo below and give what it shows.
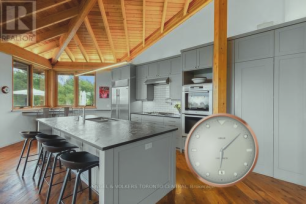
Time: {"hour": 6, "minute": 8}
